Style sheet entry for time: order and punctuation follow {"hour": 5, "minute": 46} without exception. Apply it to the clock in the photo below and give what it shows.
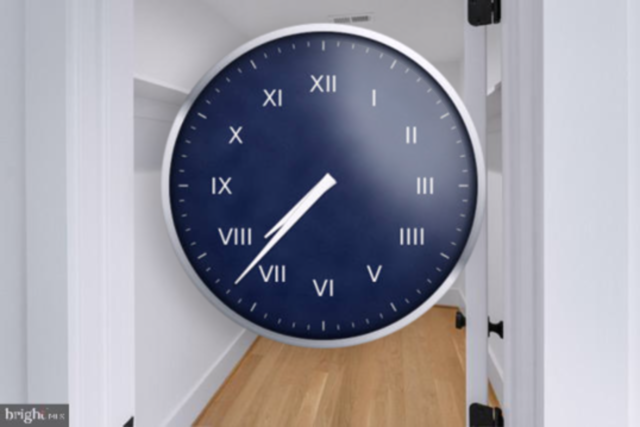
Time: {"hour": 7, "minute": 37}
